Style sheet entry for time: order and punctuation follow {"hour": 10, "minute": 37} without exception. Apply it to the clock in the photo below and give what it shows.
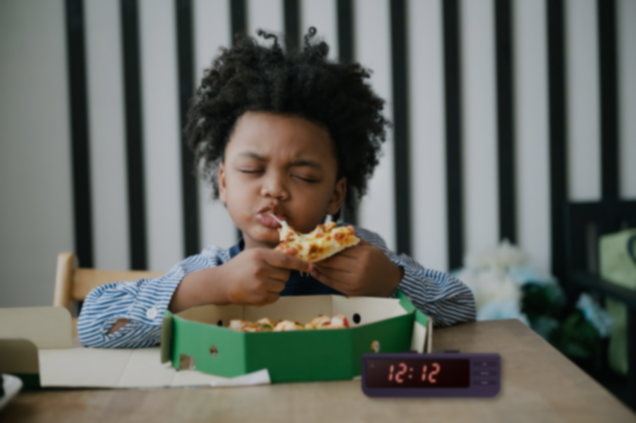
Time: {"hour": 12, "minute": 12}
